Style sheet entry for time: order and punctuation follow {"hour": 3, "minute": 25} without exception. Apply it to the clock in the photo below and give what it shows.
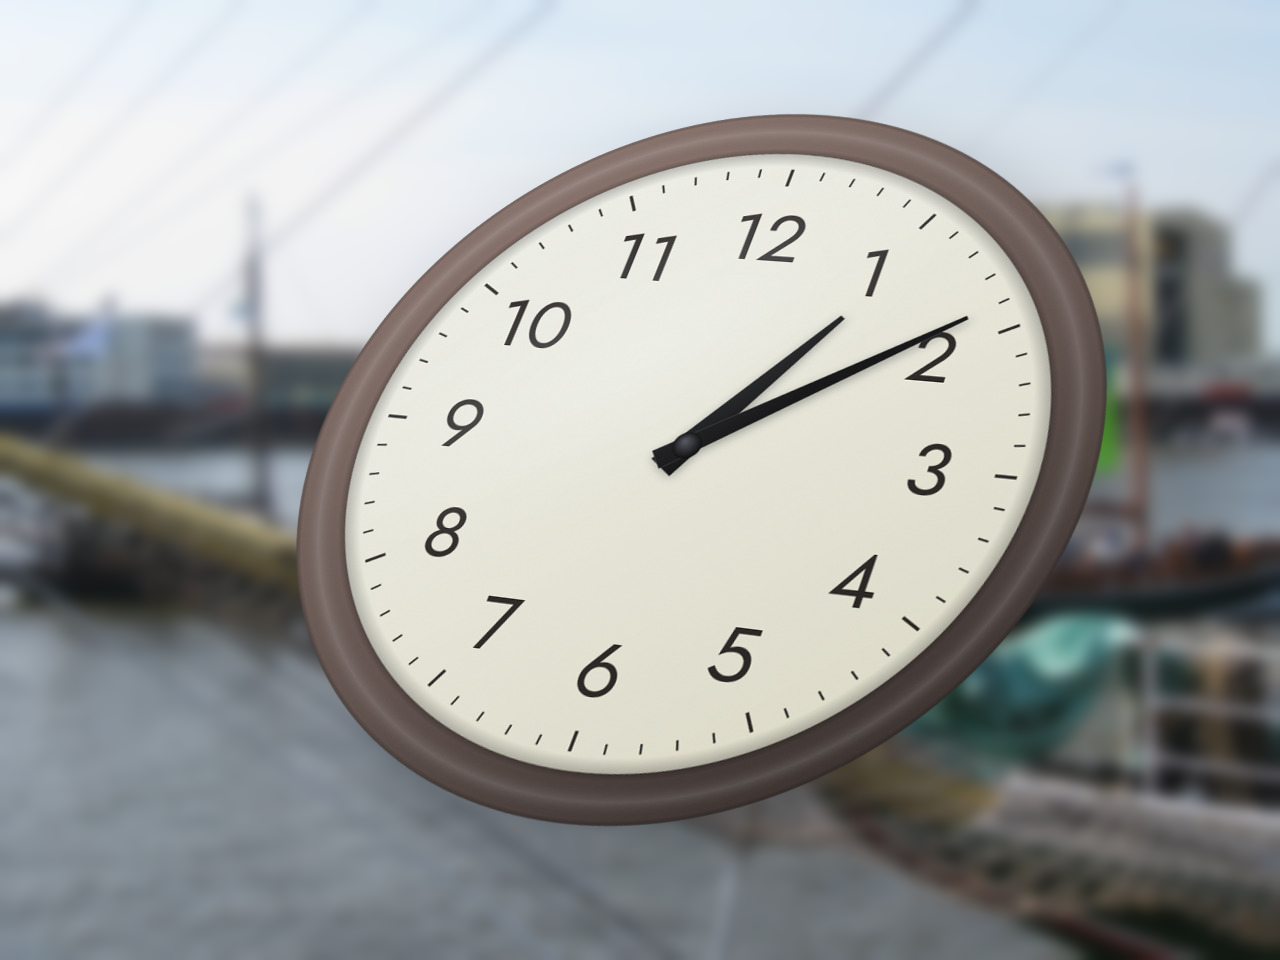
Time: {"hour": 1, "minute": 9}
